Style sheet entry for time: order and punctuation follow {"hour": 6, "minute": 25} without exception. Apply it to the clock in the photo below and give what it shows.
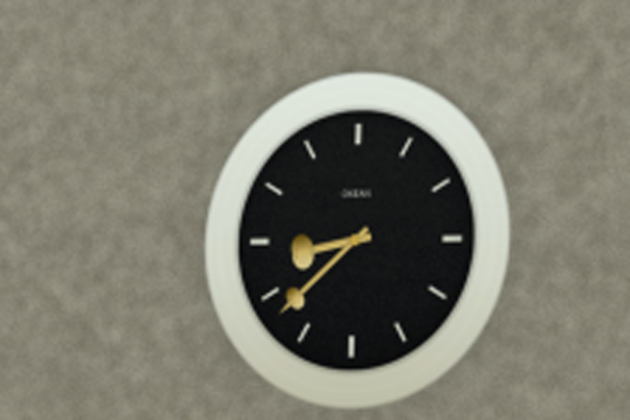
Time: {"hour": 8, "minute": 38}
